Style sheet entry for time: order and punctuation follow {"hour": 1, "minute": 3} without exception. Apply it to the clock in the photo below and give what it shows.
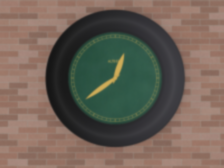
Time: {"hour": 12, "minute": 39}
